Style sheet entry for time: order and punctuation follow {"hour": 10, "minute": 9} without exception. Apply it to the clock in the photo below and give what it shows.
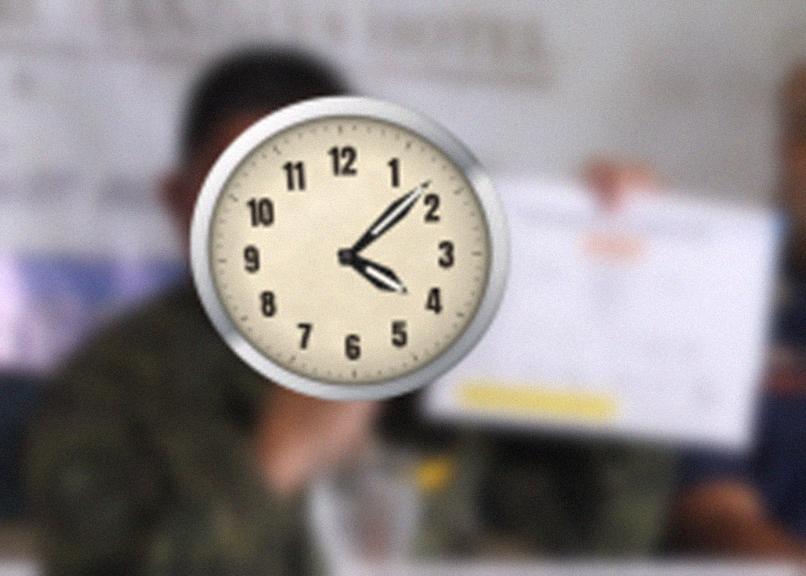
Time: {"hour": 4, "minute": 8}
